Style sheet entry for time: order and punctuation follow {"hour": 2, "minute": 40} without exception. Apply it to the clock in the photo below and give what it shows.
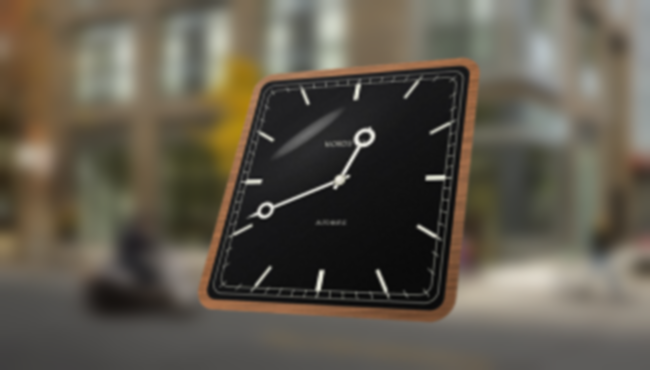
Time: {"hour": 12, "minute": 41}
